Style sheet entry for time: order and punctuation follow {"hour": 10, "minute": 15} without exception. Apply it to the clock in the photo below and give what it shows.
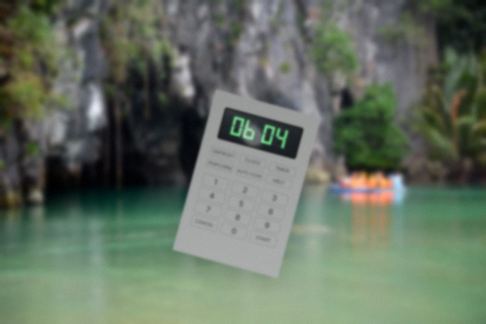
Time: {"hour": 6, "minute": 4}
